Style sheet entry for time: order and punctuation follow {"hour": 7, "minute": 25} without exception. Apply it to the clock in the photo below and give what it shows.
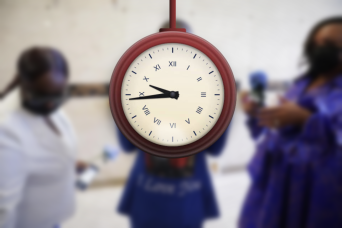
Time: {"hour": 9, "minute": 44}
